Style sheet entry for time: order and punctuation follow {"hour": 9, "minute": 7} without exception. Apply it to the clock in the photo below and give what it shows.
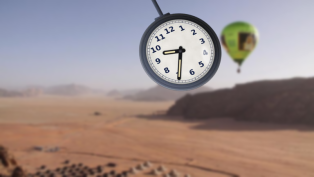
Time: {"hour": 9, "minute": 35}
